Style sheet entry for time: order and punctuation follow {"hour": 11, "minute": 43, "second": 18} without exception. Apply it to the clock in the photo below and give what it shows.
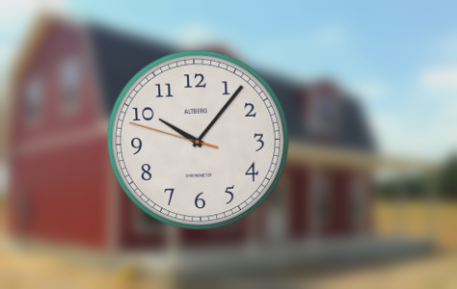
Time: {"hour": 10, "minute": 6, "second": 48}
